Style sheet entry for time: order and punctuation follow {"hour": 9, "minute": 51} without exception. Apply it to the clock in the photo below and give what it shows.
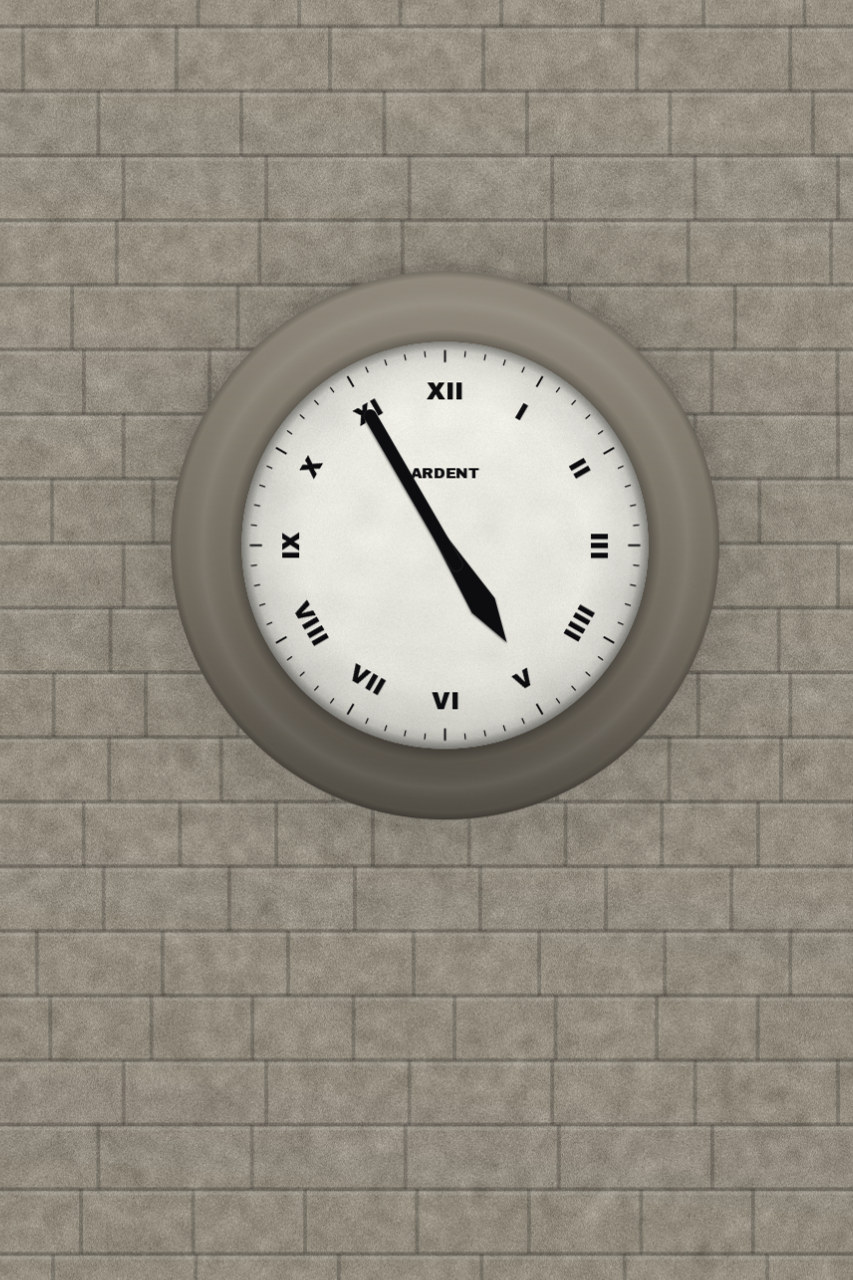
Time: {"hour": 4, "minute": 55}
